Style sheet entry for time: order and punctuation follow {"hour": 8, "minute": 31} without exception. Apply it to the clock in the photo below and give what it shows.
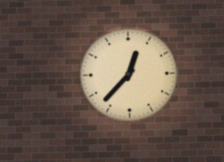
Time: {"hour": 12, "minute": 37}
